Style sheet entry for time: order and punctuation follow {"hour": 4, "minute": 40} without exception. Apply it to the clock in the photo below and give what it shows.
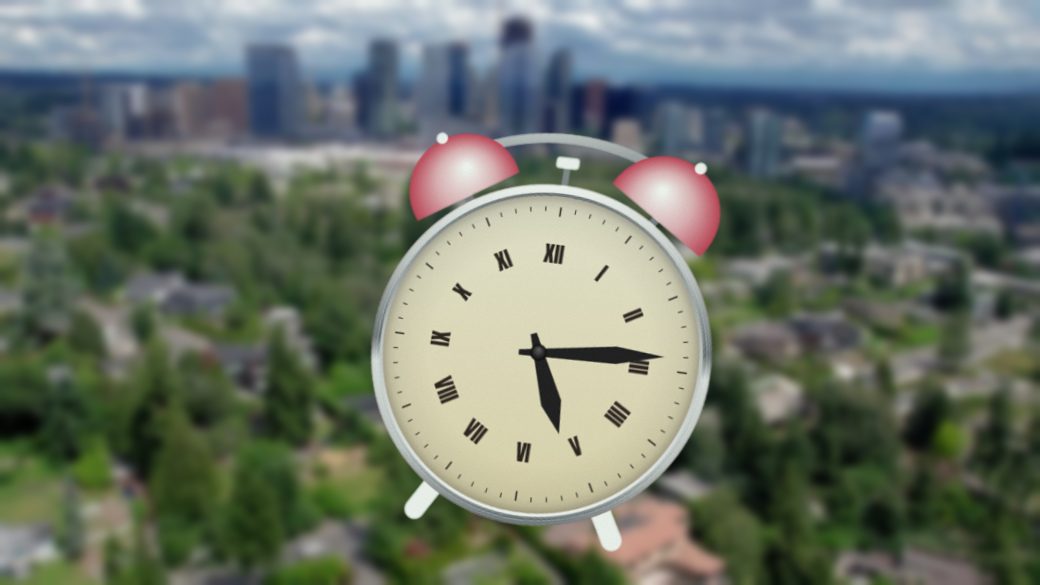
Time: {"hour": 5, "minute": 14}
